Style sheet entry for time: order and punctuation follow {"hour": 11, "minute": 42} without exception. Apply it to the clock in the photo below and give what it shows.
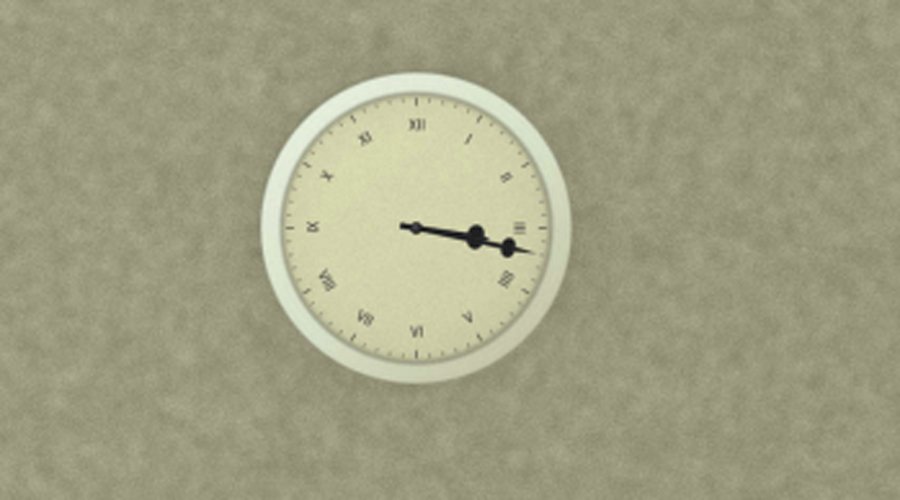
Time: {"hour": 3, "minute": 17}
